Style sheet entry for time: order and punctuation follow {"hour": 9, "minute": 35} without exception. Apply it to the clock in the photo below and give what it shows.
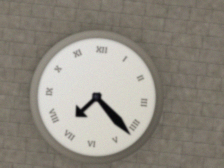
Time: {"hour": 7, "minute": 22}
